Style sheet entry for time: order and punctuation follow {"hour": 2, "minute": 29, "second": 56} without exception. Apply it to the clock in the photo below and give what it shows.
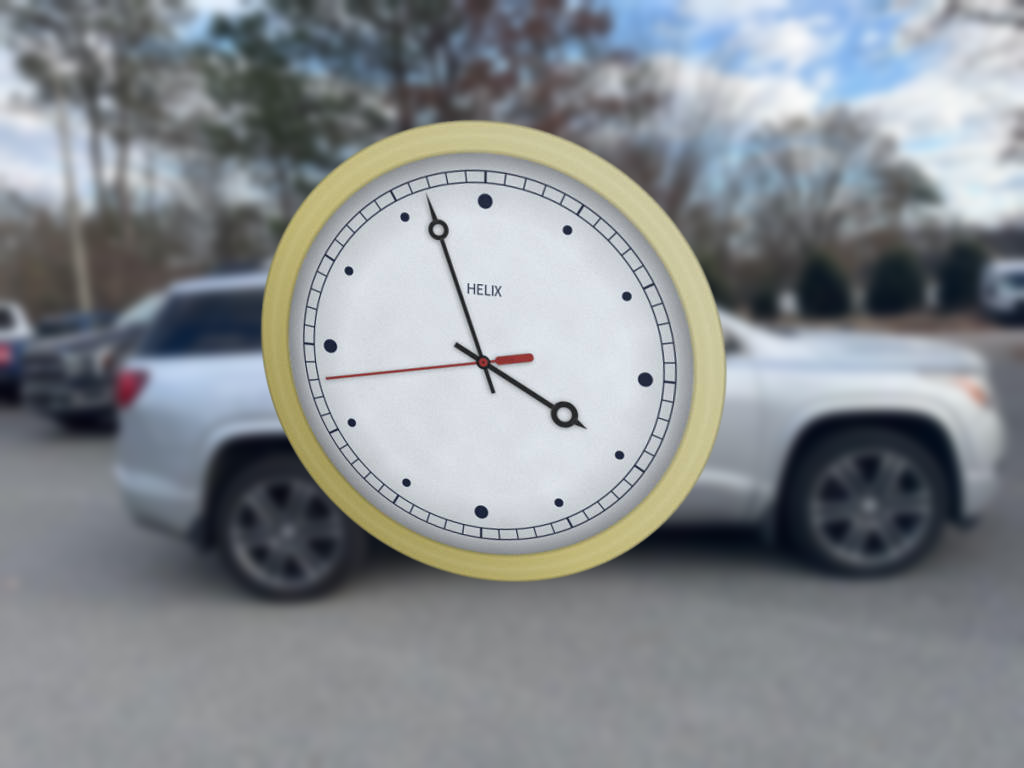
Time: {"hour": 3, "minute": 56, "second": 43}
